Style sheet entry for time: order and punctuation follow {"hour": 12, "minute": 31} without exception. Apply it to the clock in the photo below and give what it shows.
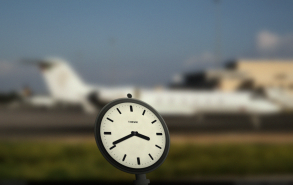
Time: {"hour": 3, "minute": 41}
